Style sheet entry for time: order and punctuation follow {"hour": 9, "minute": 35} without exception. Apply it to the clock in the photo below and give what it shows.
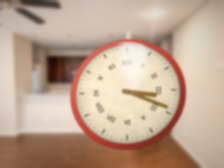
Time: {"hour": 3, "minute": 19}
